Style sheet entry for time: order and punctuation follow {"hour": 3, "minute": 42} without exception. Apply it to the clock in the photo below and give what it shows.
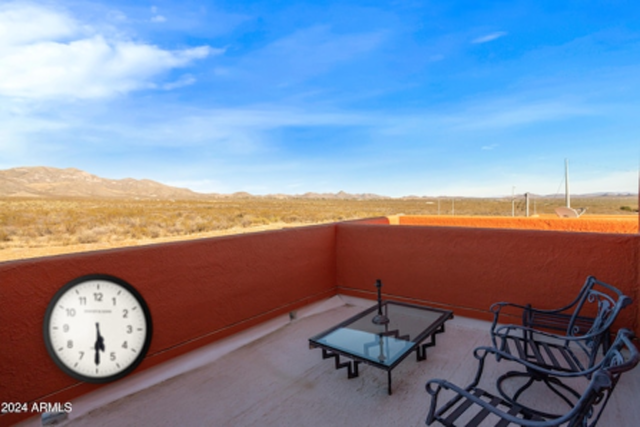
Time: {"hour": 5, "minute": 30}
